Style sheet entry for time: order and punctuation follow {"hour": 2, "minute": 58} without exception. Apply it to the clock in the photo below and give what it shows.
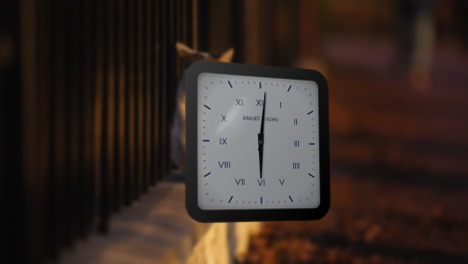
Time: {"hour": 6, "minute": 1}
